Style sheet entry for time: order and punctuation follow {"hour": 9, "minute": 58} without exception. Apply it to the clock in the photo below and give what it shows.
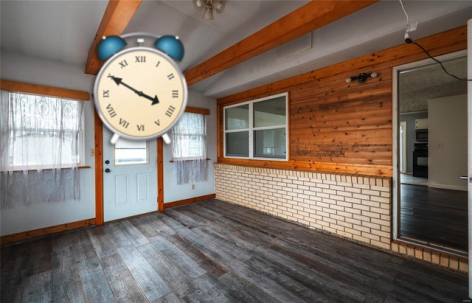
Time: {"hour": 3, "minute": 50}
